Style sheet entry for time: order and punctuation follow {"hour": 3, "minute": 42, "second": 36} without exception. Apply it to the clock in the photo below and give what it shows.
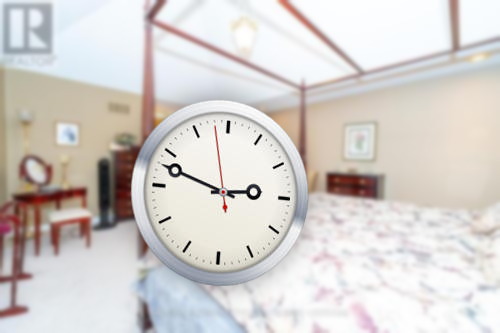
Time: {"hour": 2, "minute": 47, "second": 58}
